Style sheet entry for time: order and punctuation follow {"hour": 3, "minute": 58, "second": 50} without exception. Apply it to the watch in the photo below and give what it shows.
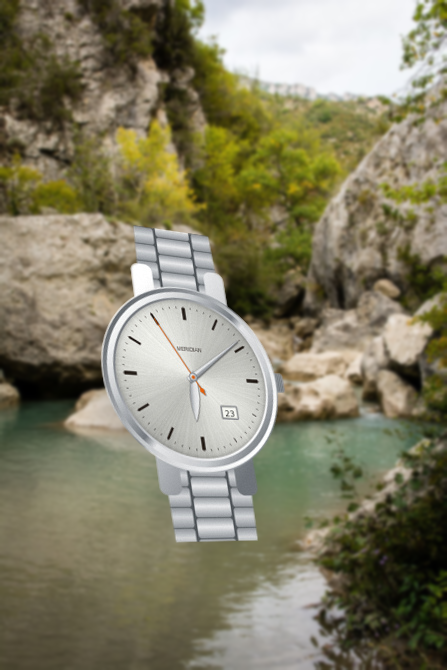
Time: {"hour": 6, "minute": 8, "second": 55}
